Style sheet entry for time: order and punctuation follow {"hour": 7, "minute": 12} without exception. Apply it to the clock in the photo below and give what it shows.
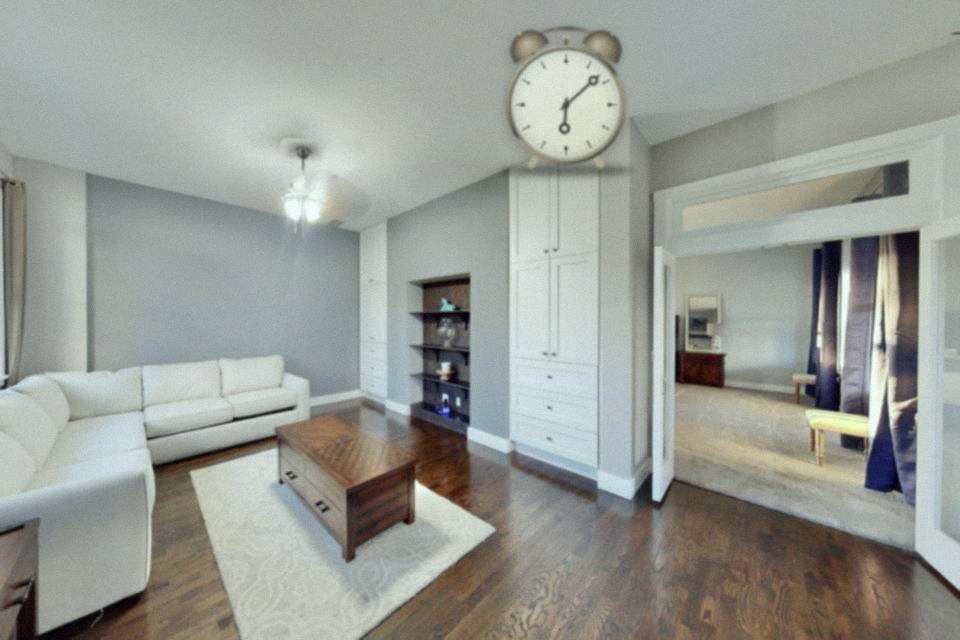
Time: {"hour": 6, "minute": 8}
